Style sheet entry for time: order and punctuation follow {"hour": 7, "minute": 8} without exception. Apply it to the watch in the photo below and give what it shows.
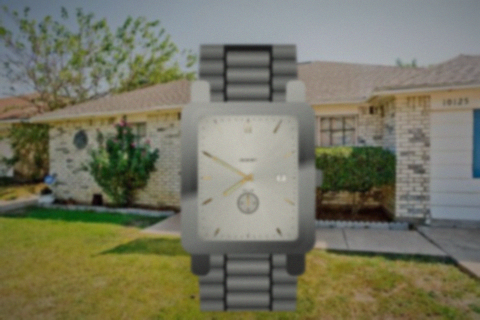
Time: {"hour": 7, "minute": 50}
